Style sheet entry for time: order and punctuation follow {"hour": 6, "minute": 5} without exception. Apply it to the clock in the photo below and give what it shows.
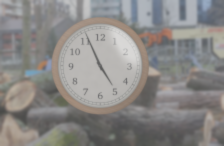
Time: {"hour": 4, "minute": 56}
